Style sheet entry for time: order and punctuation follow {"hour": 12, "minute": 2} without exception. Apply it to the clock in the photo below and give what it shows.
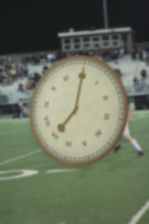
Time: {"hour": 7, "minute": 0}
